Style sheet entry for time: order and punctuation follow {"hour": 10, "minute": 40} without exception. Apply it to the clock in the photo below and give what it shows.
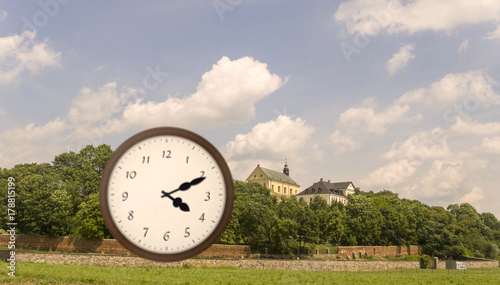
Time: {"hour": 4, "minute": 11}
